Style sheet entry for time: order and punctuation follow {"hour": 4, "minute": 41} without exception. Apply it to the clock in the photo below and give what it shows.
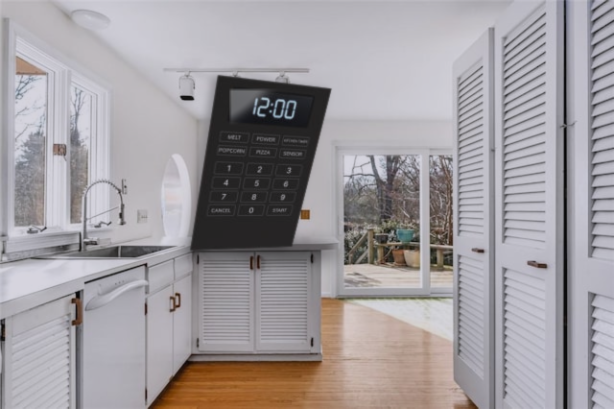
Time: {"hour": 12, "minute": 0}
